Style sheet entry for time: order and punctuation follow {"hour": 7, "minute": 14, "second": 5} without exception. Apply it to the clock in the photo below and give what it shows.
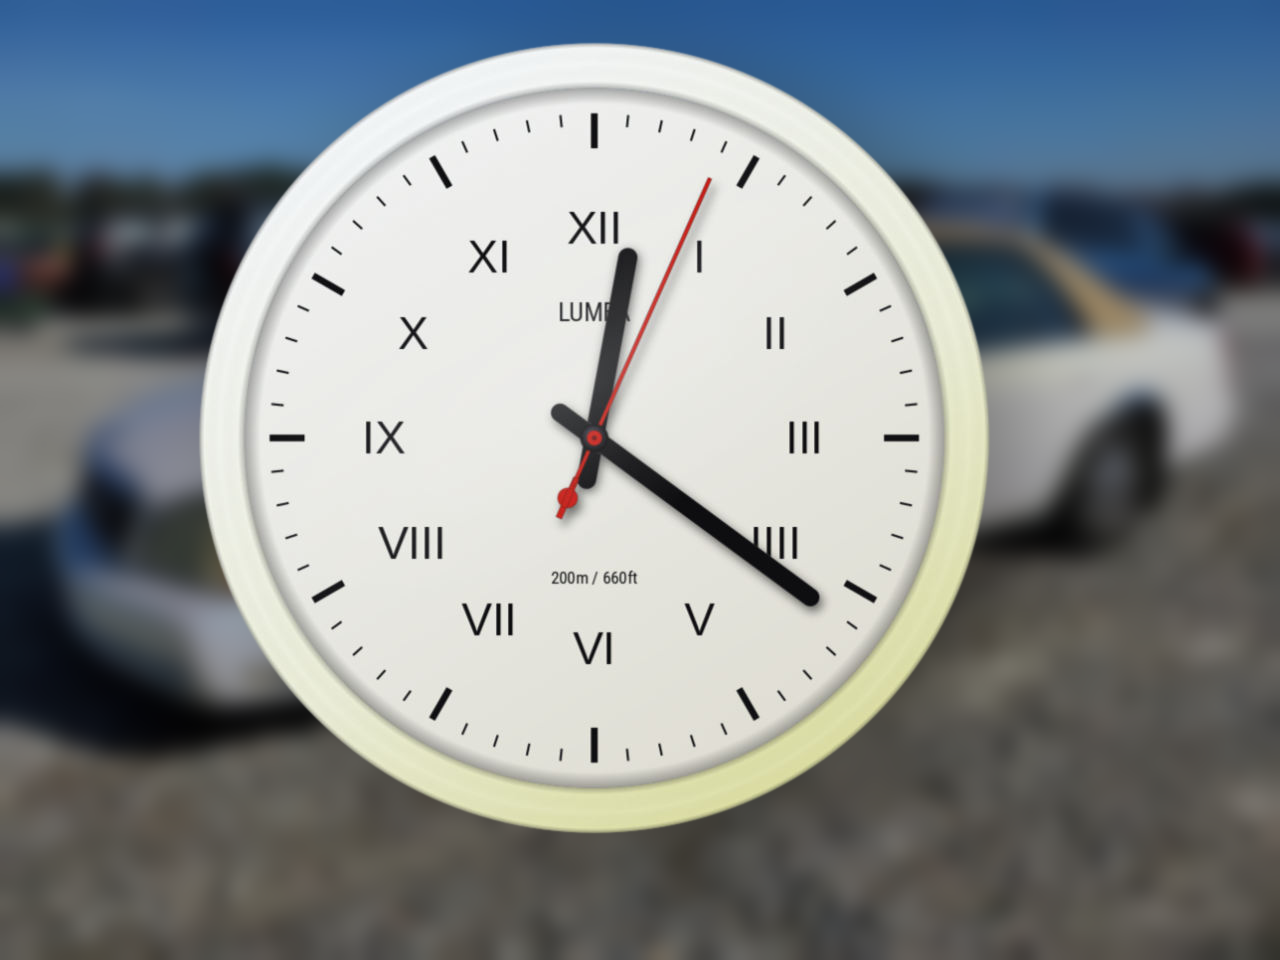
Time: {"hour": 12, "minute": 21, "second": 4}
